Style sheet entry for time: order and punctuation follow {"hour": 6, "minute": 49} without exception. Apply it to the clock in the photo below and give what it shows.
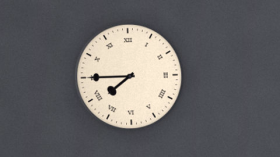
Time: {"hour": 7, "minute": 45}
